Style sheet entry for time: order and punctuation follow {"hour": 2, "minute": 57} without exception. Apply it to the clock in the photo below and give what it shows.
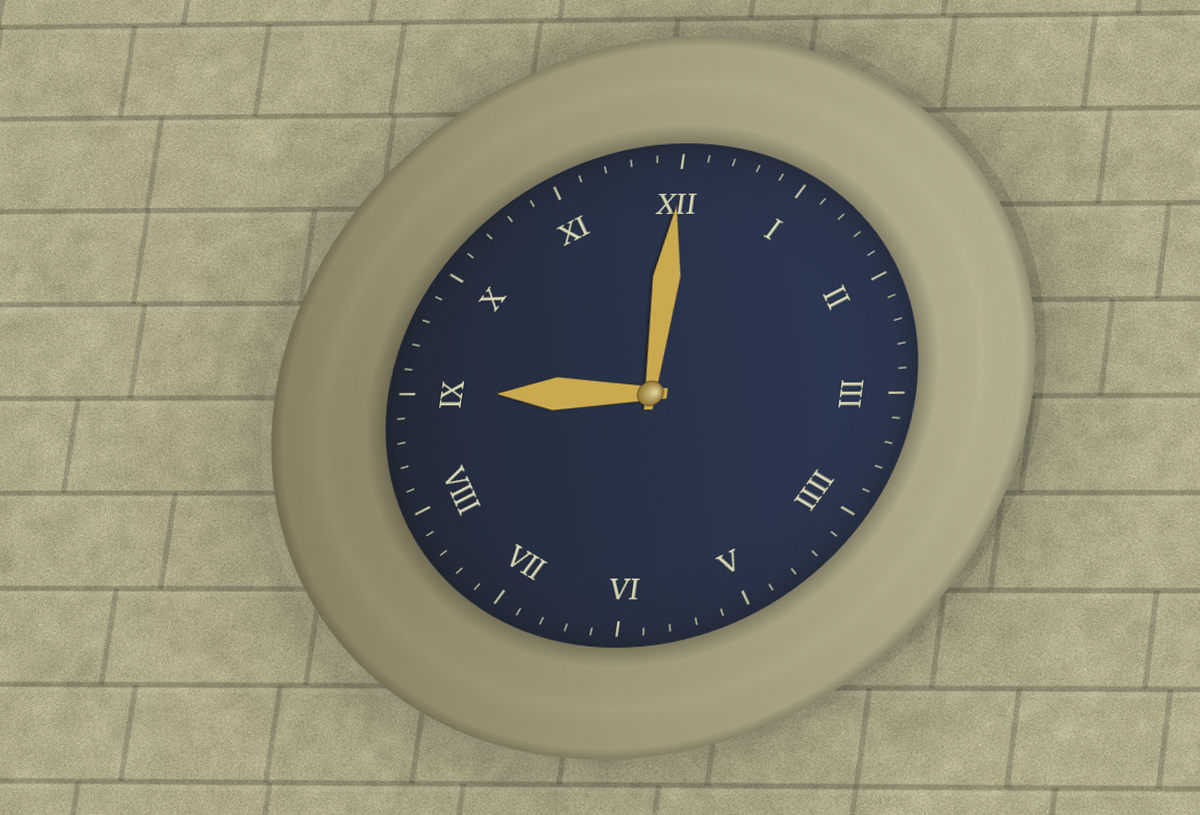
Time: {"hour": 9, "minute": 0}
